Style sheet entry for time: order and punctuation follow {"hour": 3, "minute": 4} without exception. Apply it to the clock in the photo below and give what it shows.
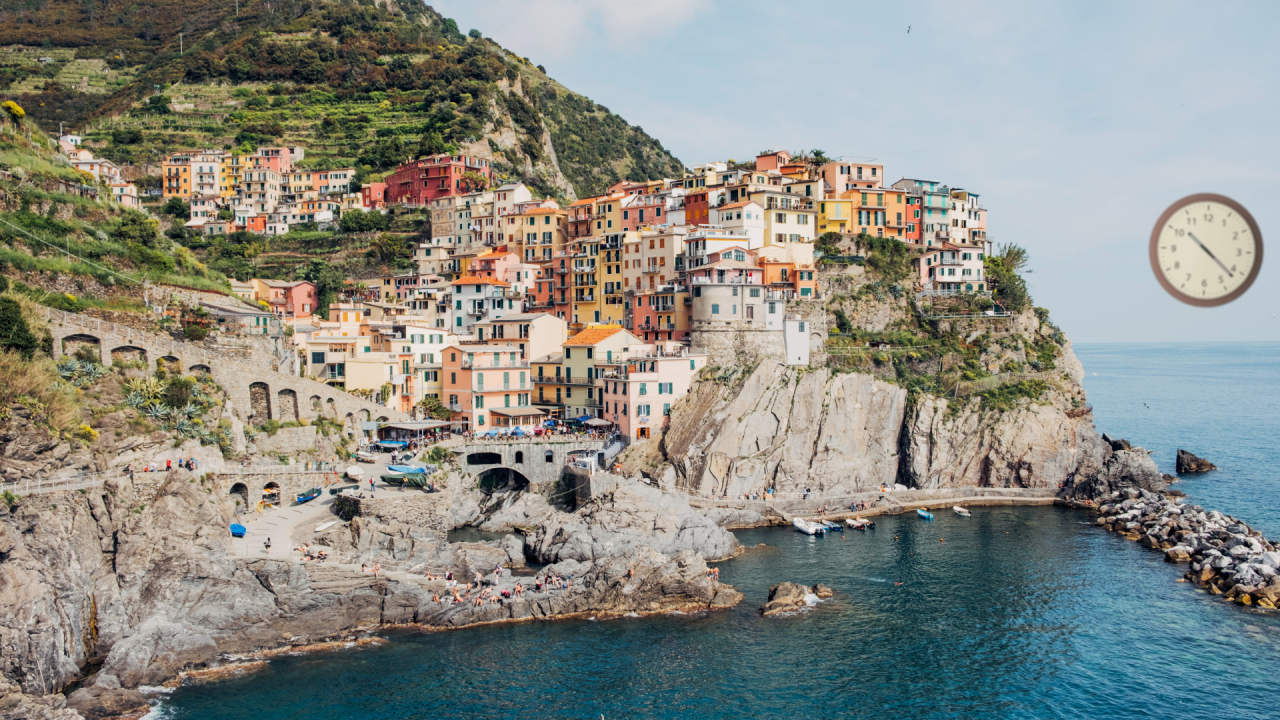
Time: {"hour": 10, "minute": 22}
